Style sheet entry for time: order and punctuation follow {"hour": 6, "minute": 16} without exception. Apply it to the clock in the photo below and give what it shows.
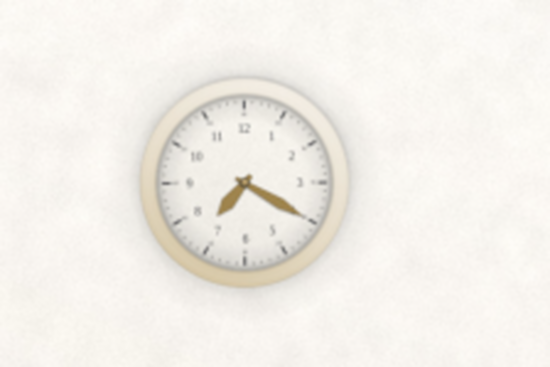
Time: {"hour": 7, "minute": 20}
